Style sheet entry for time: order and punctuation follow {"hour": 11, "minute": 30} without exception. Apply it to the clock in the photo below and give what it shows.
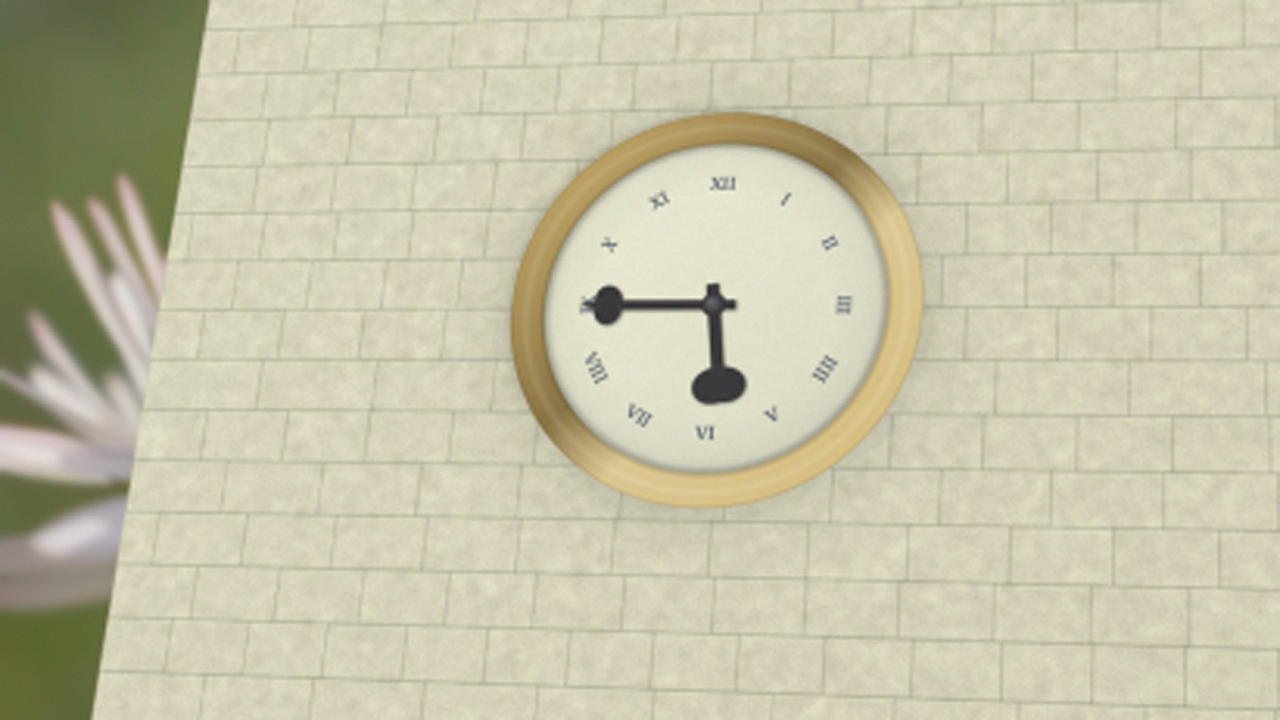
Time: {"hour": 5, "minute": 45}
